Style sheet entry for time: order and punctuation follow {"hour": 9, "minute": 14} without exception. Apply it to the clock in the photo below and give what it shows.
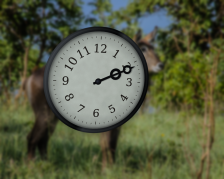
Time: {"hour": 2, "minute": 11}
